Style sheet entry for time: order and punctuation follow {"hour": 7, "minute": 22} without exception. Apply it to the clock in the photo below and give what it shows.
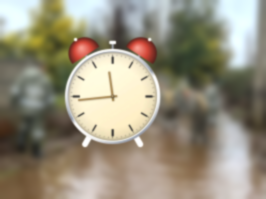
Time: {"hour": 11, "minute": 44}
